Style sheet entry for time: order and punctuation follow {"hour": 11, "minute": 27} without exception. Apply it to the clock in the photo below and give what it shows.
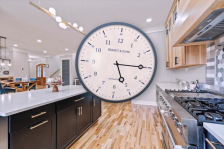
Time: {"hour": 5, "minute": 15}
